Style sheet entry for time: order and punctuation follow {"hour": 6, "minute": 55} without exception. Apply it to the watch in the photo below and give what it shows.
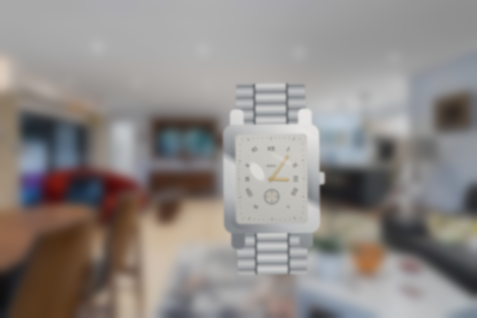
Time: {"hour": 3, "minute": 6}
